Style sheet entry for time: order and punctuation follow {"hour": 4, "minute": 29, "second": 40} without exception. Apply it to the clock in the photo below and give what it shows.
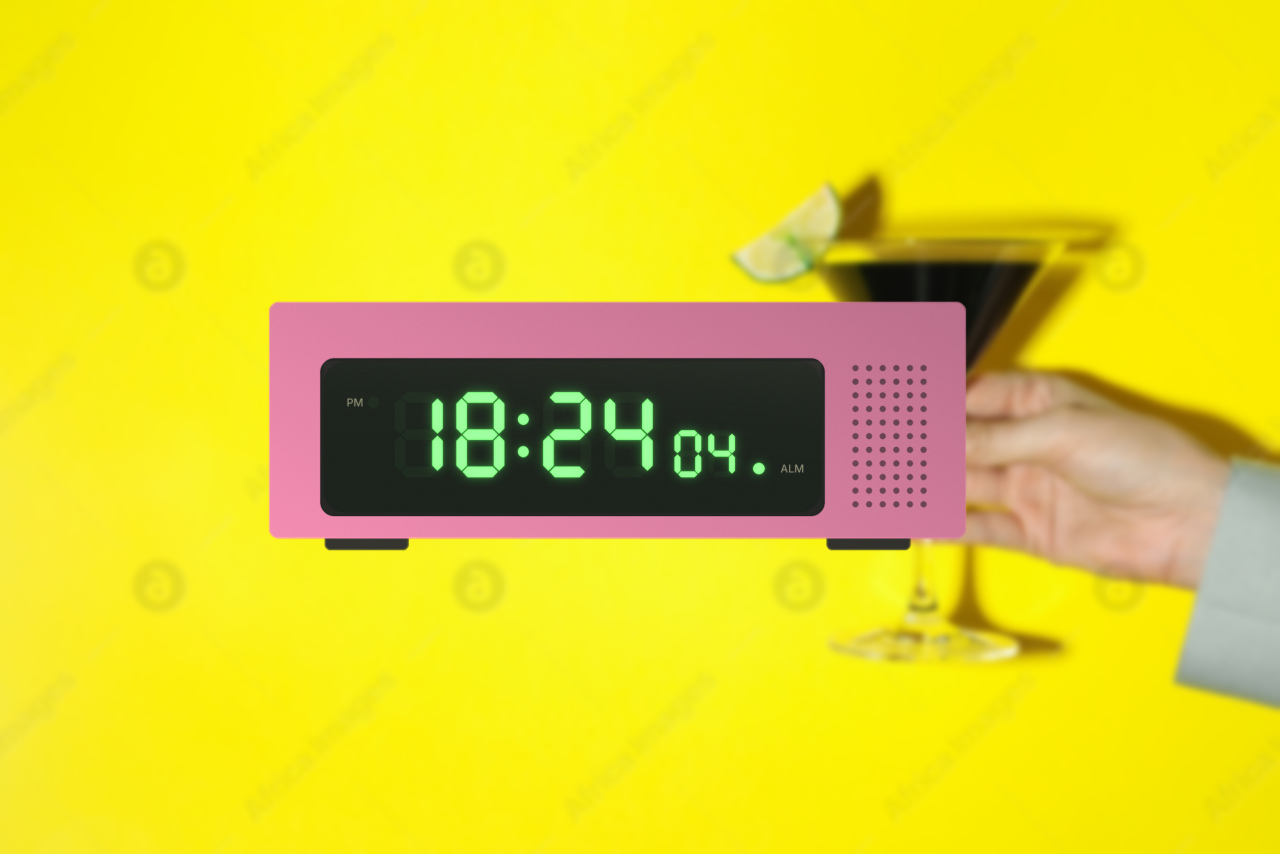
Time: {"hour": 18, "minute": 24, "second": 4}
